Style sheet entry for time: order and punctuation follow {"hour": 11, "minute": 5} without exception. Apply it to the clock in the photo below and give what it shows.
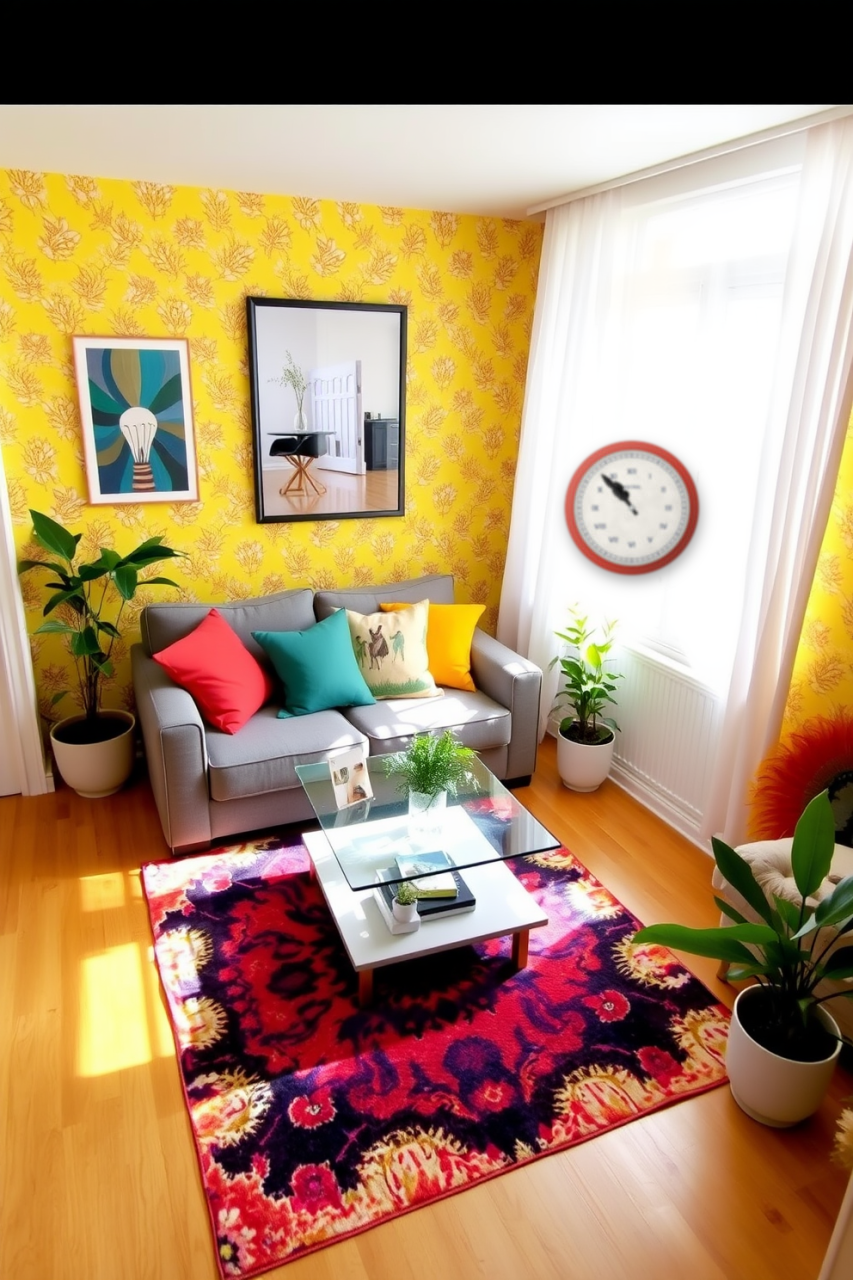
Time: {"hour": 10, "minute": 53}
